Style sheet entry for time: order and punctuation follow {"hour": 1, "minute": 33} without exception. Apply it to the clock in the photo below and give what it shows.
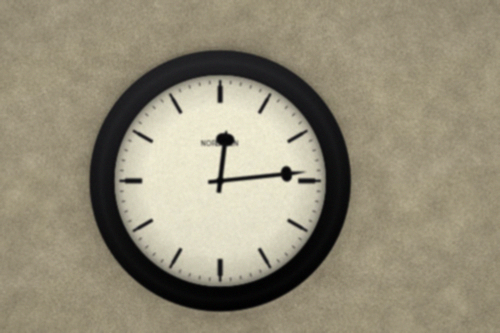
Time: {"hour": 12, "minute": 14}
